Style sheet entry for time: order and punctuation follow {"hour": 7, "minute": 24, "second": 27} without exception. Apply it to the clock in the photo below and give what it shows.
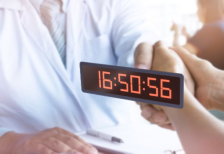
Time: {"hour": 16, "minute": 50, "second": 56}
